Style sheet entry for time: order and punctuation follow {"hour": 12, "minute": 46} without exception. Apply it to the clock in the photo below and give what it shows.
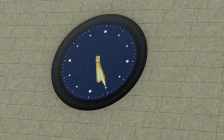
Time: {"hour": 5, "minute": 25}
